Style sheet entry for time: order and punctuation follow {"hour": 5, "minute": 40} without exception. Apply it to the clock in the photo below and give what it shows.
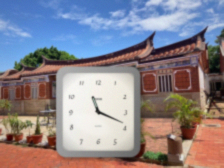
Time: {"hour": 11, "minute": 19}
